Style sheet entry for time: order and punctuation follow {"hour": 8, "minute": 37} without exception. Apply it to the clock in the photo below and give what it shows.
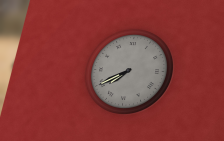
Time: {"hour": 7, "minute": 40}
